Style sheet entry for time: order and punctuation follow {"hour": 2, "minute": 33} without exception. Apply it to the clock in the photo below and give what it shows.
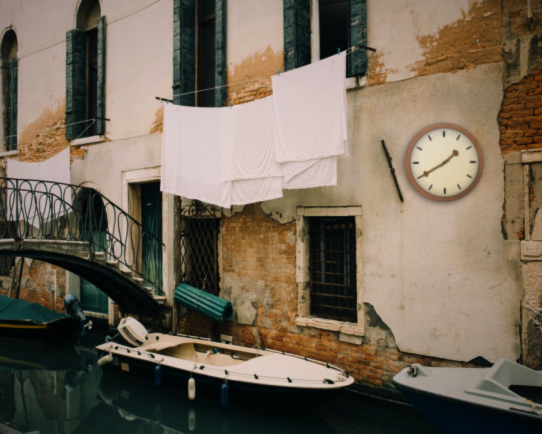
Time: {"hour": 1, "minute": 40}
